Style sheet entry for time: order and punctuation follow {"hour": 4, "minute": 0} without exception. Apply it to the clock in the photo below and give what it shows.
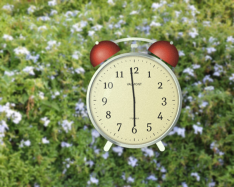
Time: {"hour": 5, "minute": 59}
